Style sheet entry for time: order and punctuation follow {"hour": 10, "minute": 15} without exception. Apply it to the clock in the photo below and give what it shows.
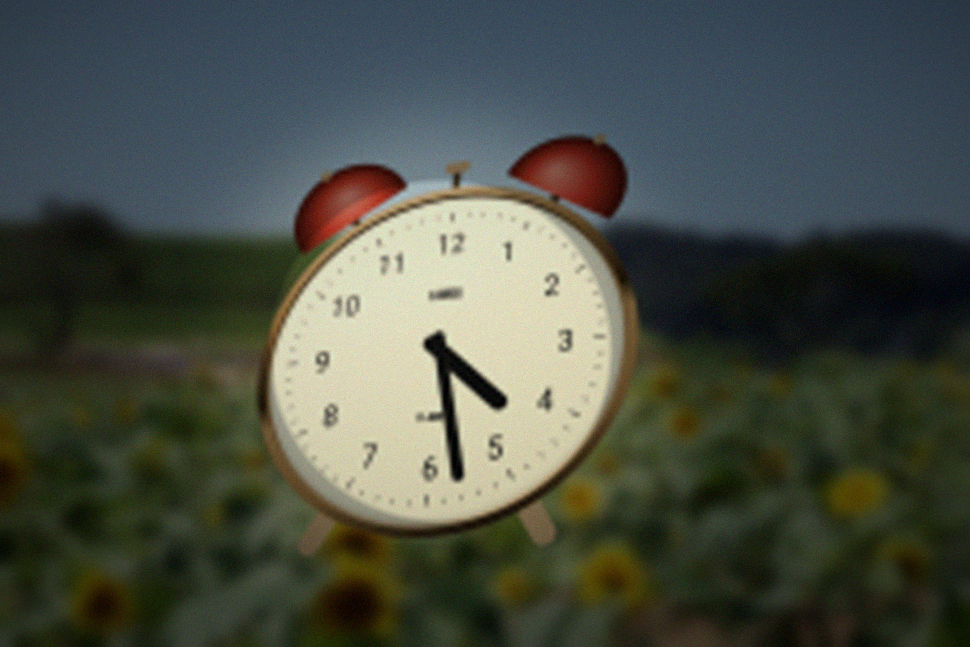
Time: {"hour": 4, "minute": 28}
